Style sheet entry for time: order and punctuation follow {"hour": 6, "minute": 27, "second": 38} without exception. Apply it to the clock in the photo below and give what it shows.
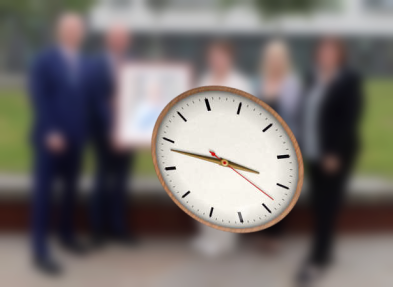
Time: {"hour": 3, "minute": 48, "second": 23}
